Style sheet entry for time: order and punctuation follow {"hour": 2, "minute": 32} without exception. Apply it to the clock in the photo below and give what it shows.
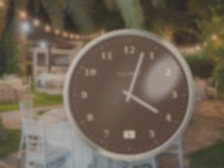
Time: {"hour": 4, "minute": 3}
